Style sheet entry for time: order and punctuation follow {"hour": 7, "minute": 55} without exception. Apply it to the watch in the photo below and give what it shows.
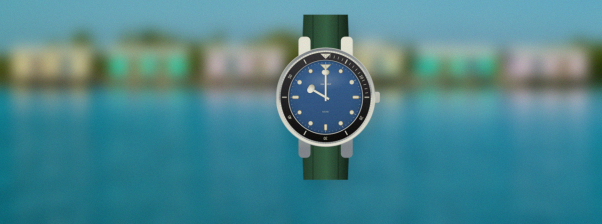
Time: {"hour": 10, "minute": 0}
